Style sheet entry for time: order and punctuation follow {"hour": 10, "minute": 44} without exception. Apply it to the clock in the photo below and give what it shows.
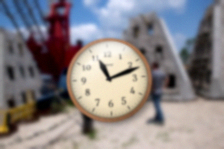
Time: {"hour": 11, "minute": 12}
